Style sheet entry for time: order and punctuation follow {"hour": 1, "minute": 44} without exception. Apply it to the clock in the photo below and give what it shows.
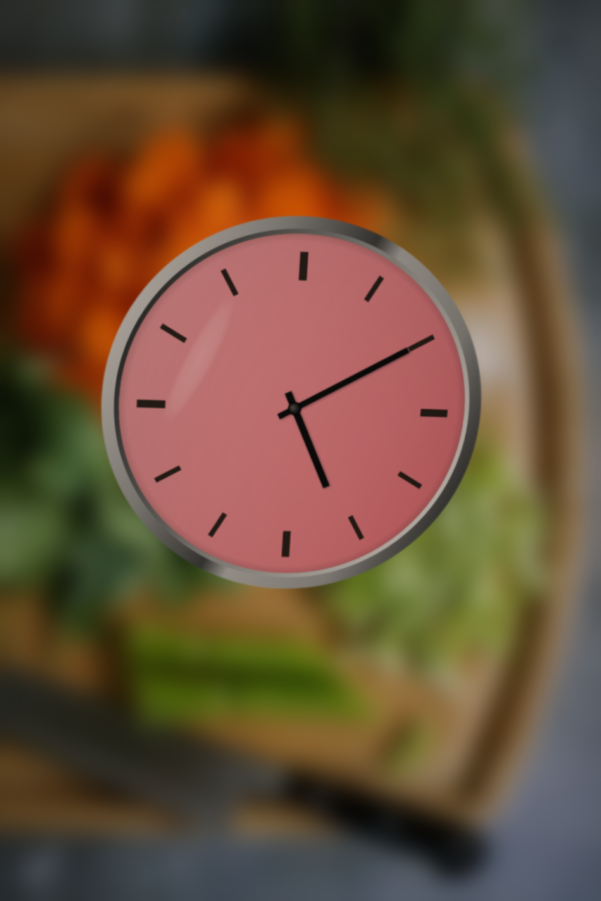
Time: {"hour": 5, "minute": 10}
